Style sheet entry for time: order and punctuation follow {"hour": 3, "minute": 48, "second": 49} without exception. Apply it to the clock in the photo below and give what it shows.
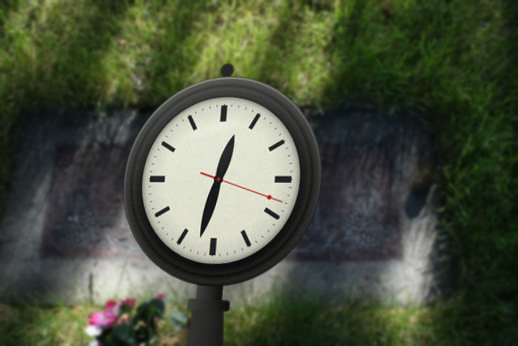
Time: {"hour": 12, "minute": 32, "second": 18}
